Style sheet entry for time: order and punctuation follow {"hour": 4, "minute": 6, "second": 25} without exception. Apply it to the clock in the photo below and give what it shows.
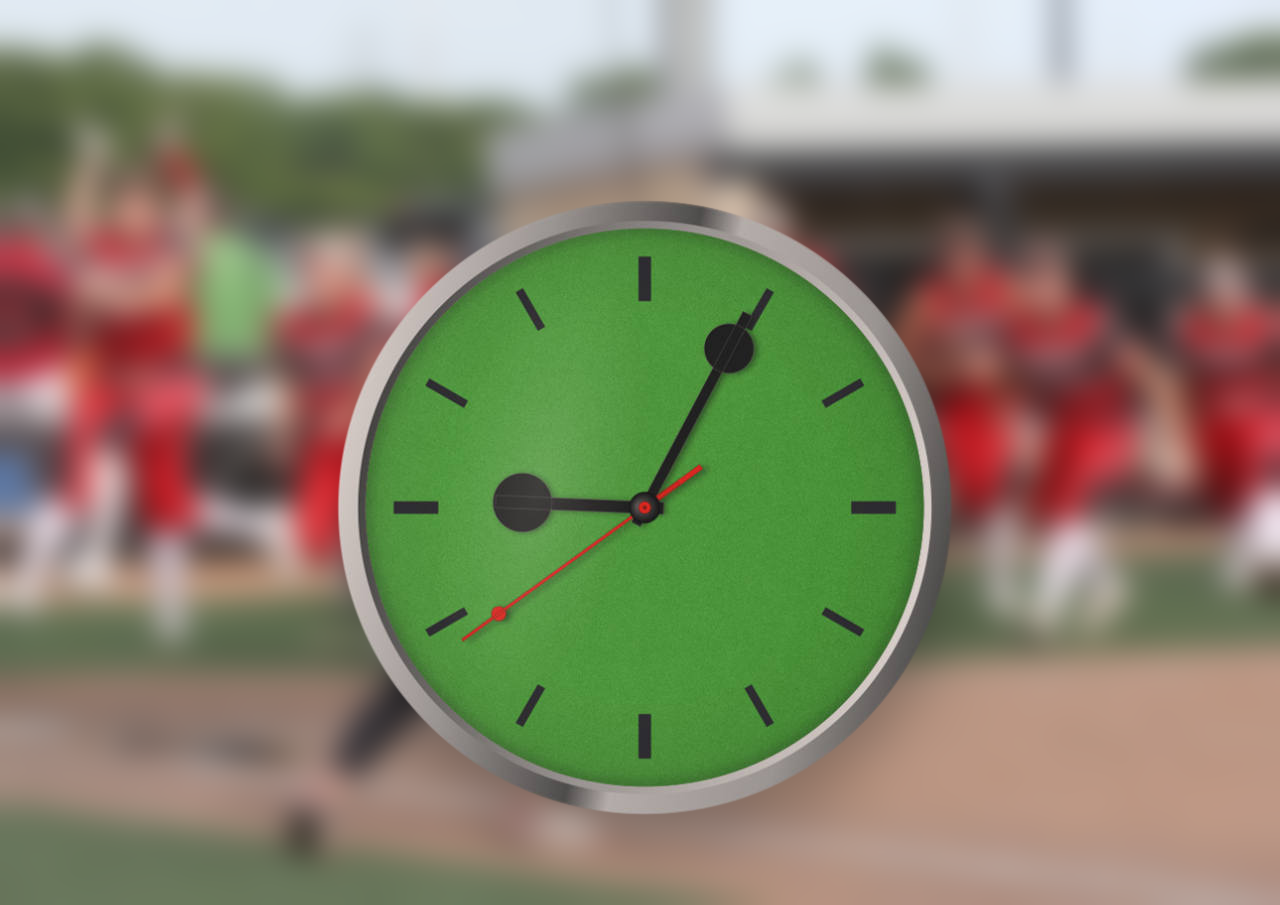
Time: {"hour": 9, "minute": 4, "second": 39}
